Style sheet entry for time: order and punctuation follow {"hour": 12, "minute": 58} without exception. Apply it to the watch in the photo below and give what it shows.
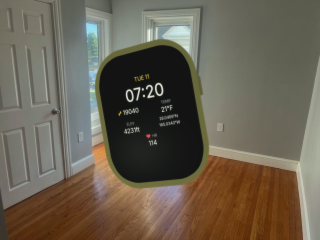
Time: {"hour": 7, "minute": 20}
